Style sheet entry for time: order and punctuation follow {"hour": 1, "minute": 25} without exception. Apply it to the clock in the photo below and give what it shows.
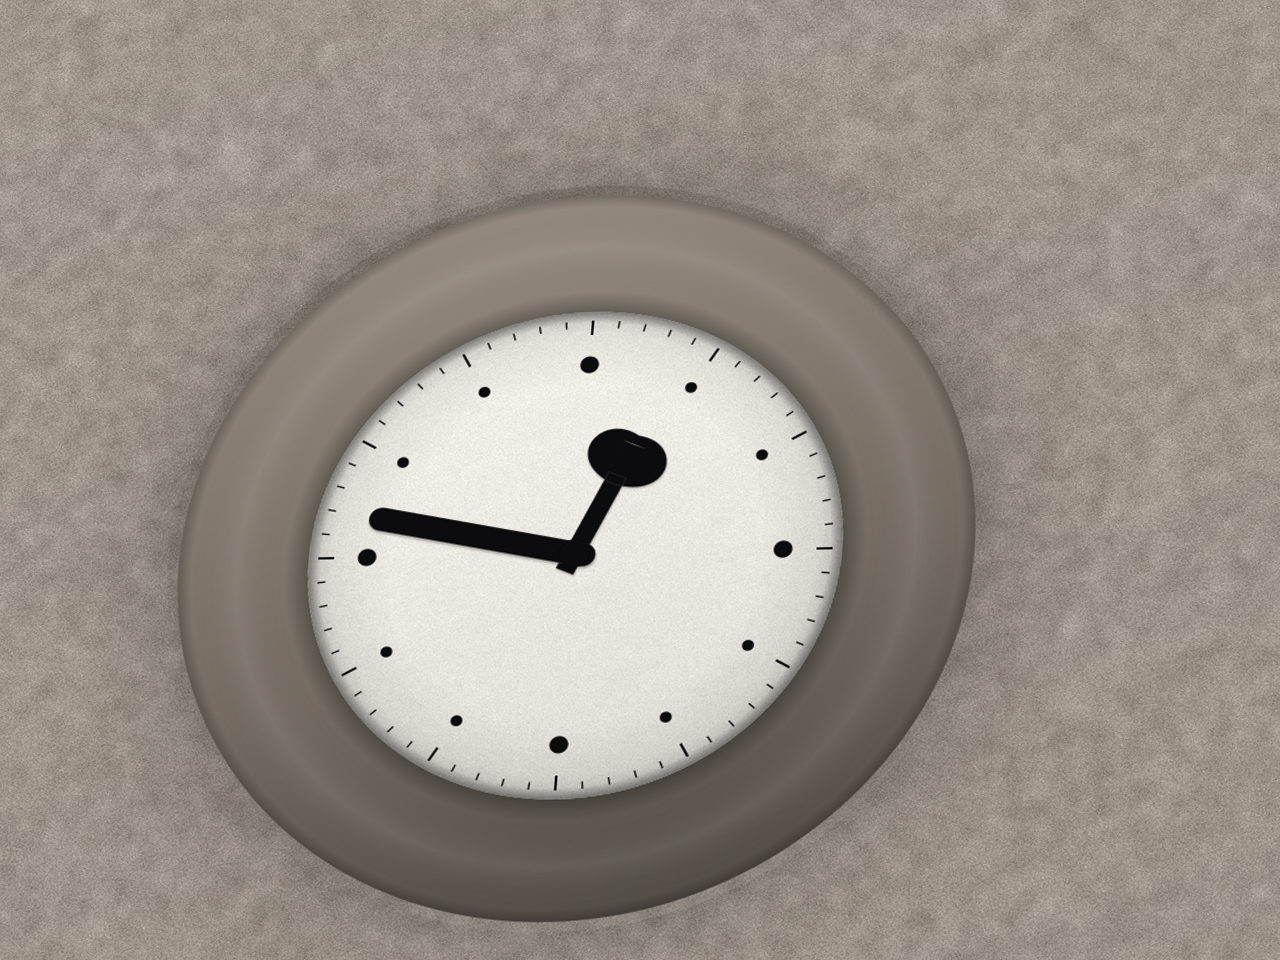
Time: {"hour": 12, "minute": 47}
